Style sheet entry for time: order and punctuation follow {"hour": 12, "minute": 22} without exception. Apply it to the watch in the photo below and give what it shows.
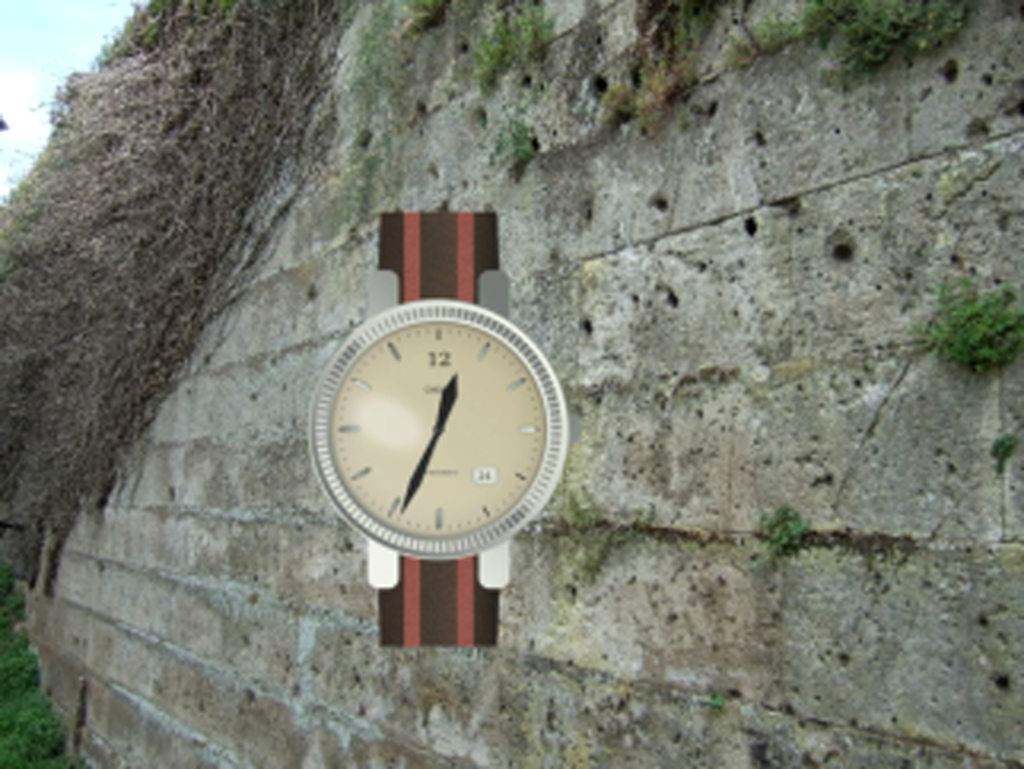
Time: {"hour": 12, "minute": 34}
